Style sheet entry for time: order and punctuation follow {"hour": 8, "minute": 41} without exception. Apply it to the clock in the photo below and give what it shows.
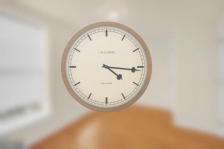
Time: {"hour": 4, "minute": 16}
